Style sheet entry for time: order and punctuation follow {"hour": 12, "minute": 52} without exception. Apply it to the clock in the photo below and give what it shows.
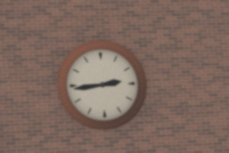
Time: {"hour": 2, "minute": 44}
